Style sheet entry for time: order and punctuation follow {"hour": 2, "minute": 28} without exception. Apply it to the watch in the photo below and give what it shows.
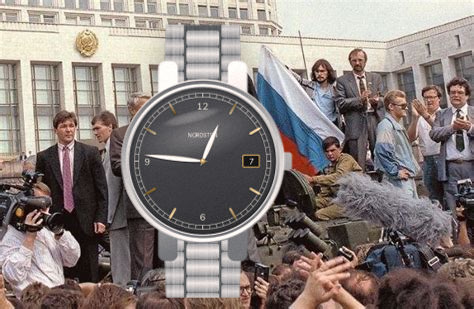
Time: {"hour": 12, "minute": 46}
